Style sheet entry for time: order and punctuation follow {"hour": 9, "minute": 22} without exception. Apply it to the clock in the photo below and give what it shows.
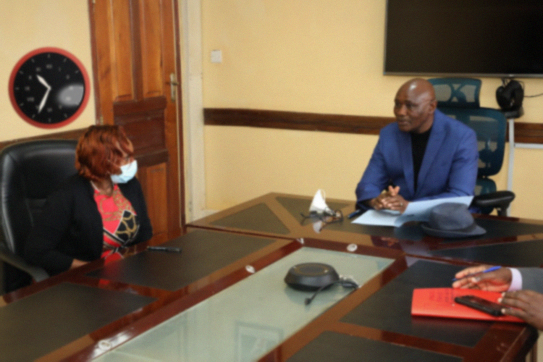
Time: {"hour": 10, "minute": 34}
